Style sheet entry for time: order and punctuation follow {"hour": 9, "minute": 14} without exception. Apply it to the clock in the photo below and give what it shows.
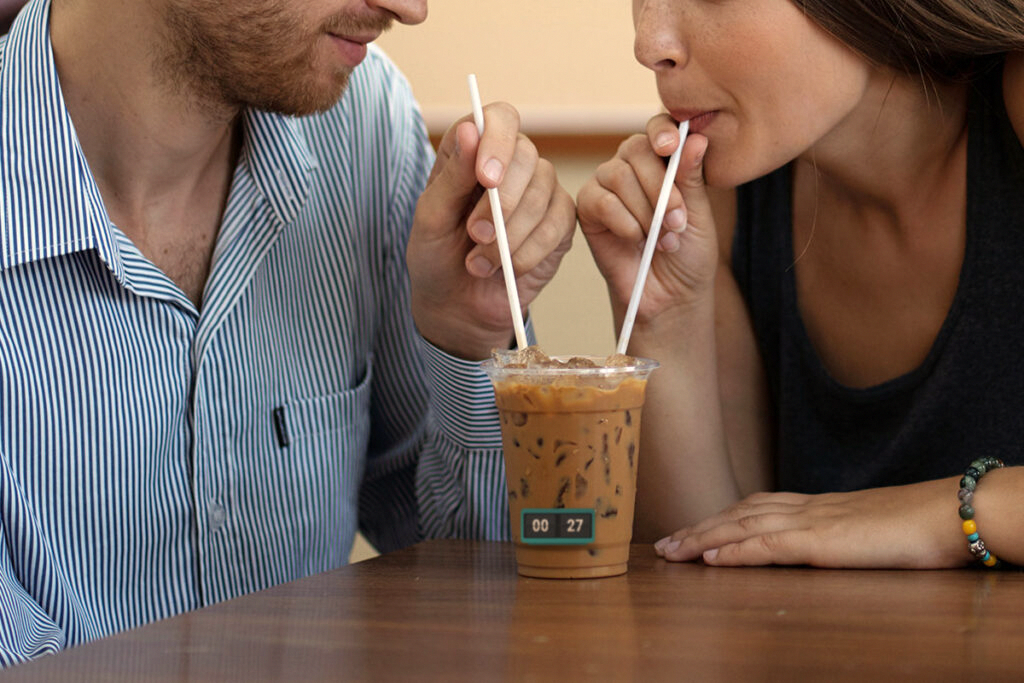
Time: {"hour": 0, "minute": 27}
